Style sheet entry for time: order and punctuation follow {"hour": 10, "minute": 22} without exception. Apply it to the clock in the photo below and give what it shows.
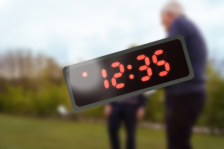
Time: {"hour": 12, "minute": 35}
